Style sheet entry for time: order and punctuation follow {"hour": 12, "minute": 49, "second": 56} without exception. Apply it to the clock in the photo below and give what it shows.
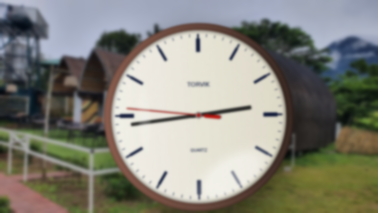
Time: {"hour": 2, "minute": 43, "second": 46}
